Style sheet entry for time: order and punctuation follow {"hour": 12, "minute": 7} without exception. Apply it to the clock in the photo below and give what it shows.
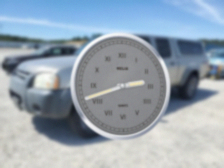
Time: {"hour": 2, "minute": 42}
